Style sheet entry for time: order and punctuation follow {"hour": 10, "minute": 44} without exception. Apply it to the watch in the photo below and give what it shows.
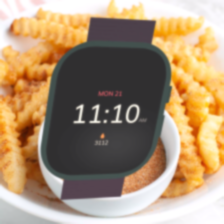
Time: {"hour": 11, "minute": 10}
